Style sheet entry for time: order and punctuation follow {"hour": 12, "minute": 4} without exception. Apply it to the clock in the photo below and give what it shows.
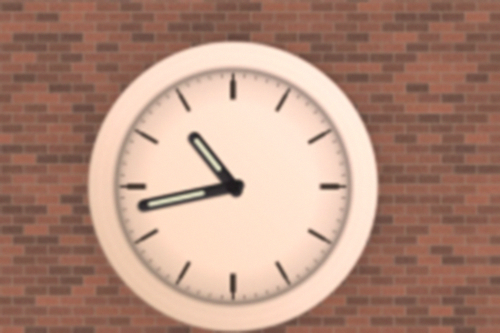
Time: {"hour": 10, "minute": 43}
